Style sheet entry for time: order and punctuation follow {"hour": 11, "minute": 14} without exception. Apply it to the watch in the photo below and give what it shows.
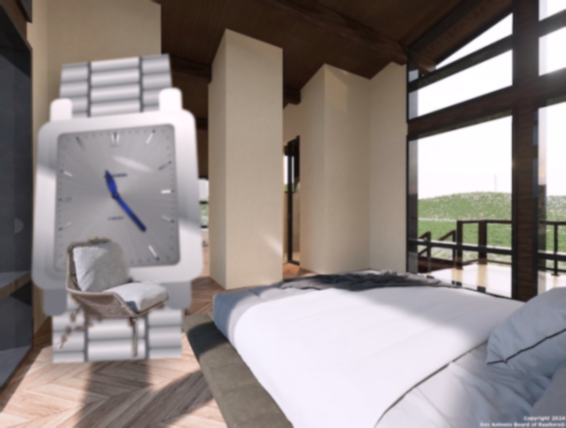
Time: {"hour": 11, "minute": 24}
